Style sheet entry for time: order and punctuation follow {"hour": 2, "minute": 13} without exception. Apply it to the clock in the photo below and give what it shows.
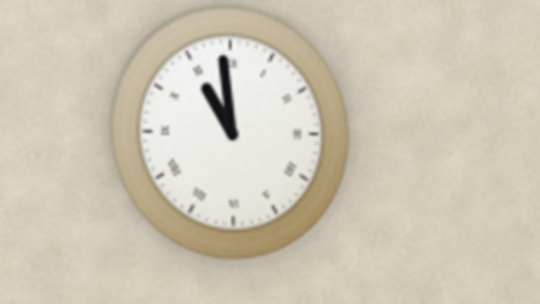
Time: {"hour": 10, "minute": 59}
